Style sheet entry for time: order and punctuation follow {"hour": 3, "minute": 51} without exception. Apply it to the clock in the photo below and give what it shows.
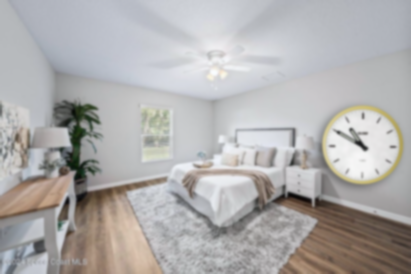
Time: {"hour": 10, "minute": 50}
